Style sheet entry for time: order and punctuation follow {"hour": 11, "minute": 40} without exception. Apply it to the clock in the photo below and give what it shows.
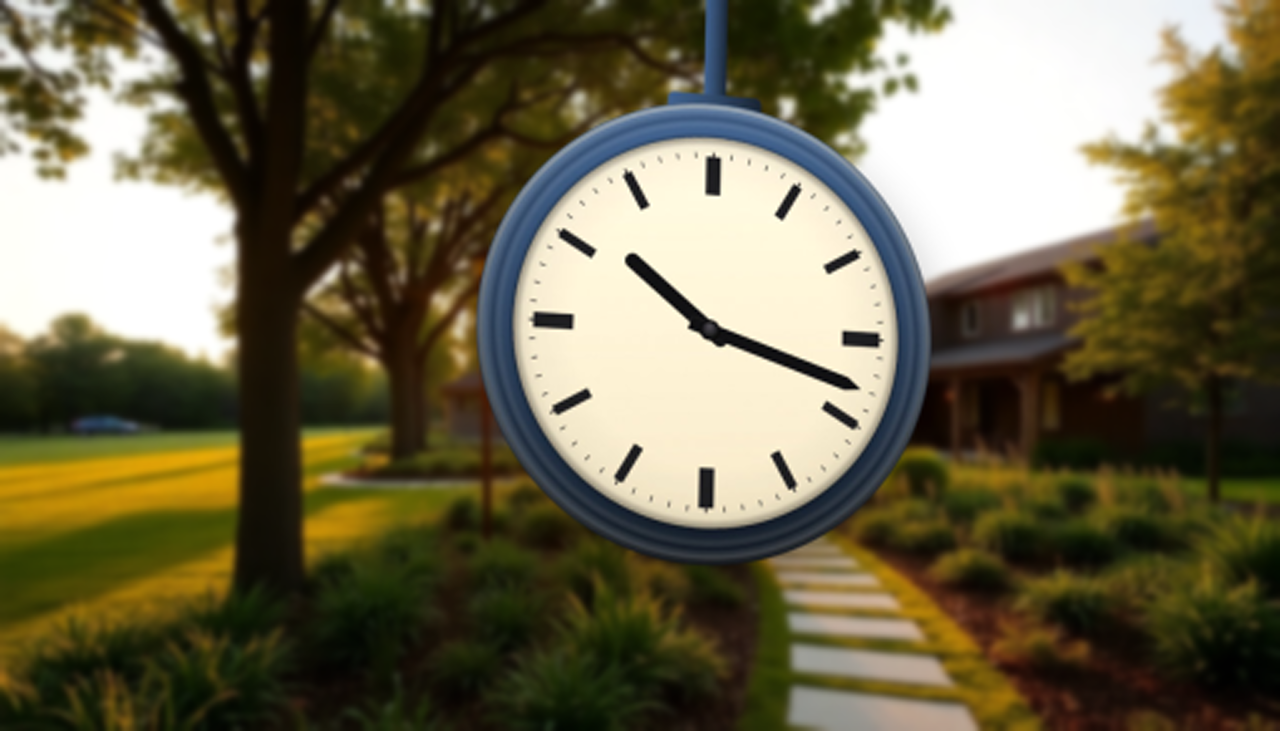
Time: {"hour": 10, "minute": 18}
